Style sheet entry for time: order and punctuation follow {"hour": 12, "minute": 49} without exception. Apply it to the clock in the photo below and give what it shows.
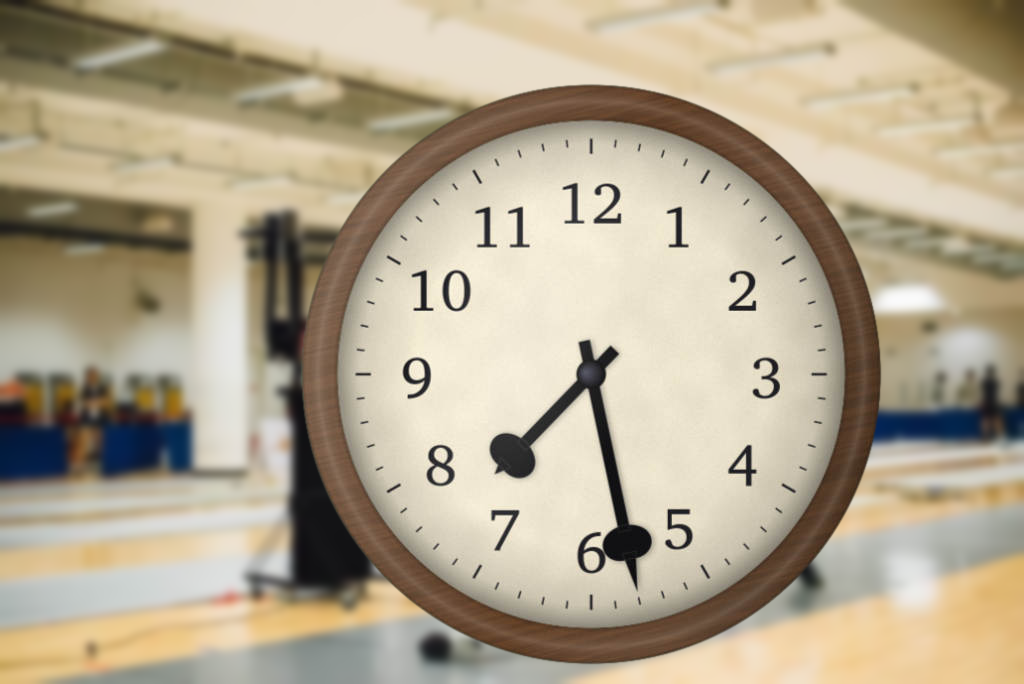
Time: {"hour": 7, "minute": 28}
